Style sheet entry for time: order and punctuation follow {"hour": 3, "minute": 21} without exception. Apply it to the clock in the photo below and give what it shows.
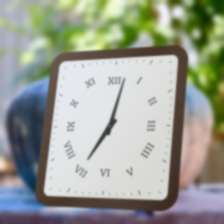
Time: {"hour": 7, "minute": 2}
